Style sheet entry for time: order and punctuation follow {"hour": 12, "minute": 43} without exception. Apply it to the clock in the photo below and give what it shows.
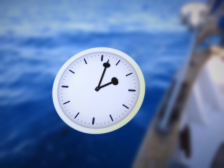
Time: {"hour": 2, "minute": 2}
